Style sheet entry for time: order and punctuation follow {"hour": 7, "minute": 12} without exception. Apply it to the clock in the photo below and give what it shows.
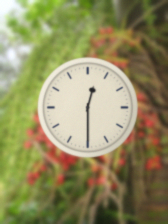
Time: {"hour": 12, "minute": 30}
